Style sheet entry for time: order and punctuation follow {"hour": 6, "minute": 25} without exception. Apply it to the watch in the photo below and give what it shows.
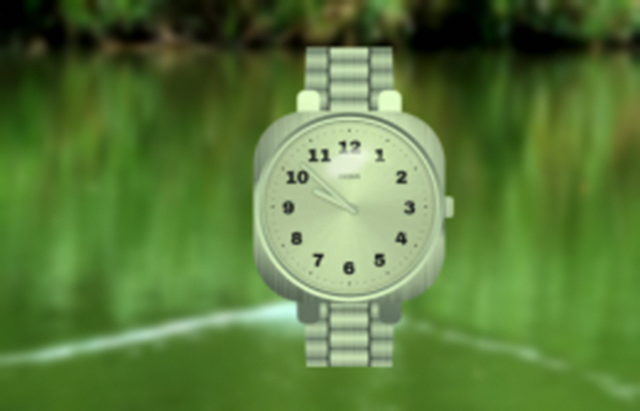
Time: {"hour": 9, "minute": 52}
